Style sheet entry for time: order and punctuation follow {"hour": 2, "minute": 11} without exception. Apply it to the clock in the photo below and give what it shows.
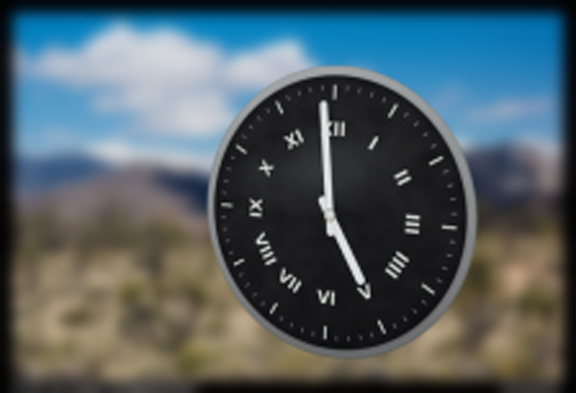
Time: {"hour": 4, "minute": 59}
